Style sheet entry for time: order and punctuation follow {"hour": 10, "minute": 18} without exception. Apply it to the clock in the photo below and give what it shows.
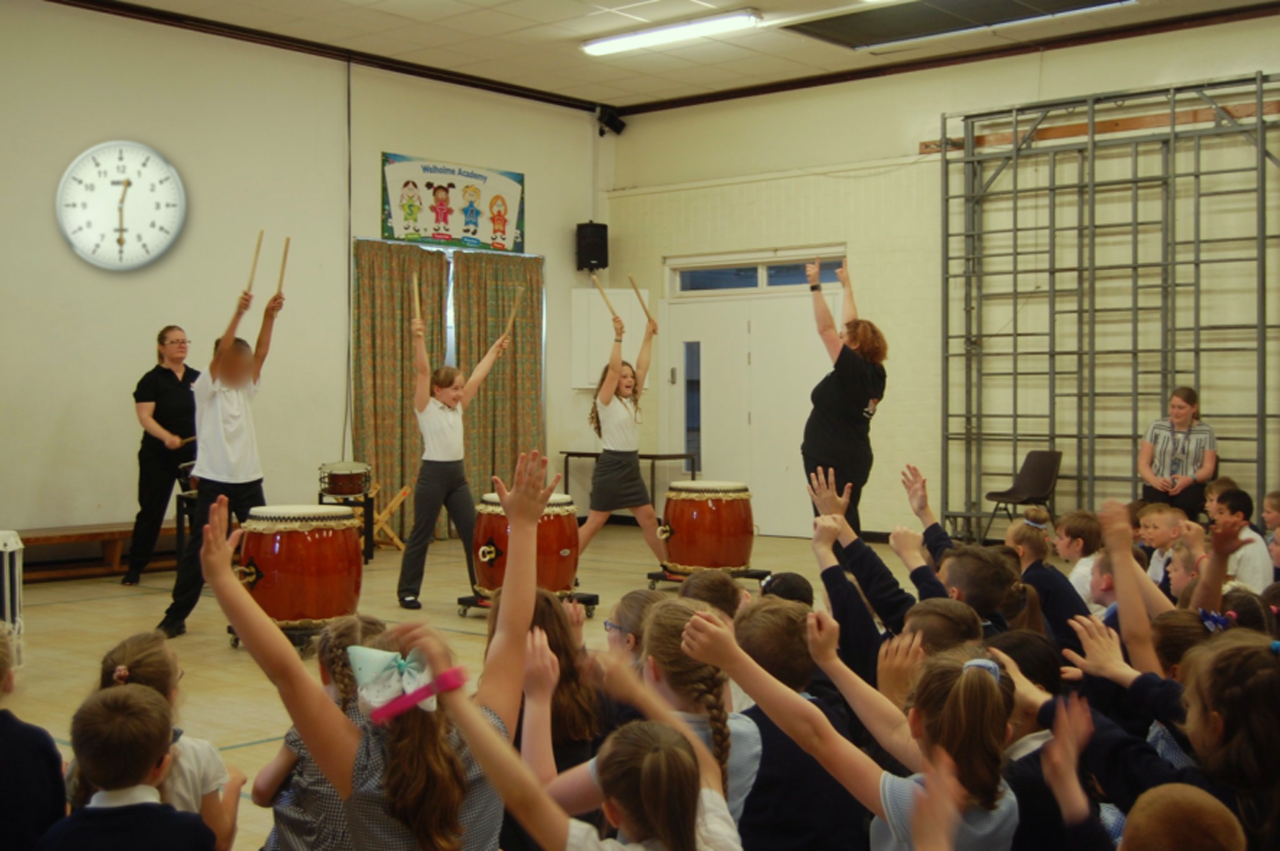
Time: {"hour": 12, "minute": 30}
